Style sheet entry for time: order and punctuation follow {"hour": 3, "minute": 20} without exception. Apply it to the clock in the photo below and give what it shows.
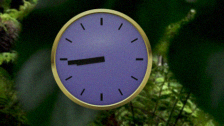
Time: {"hour": 8, "minute": 44}
